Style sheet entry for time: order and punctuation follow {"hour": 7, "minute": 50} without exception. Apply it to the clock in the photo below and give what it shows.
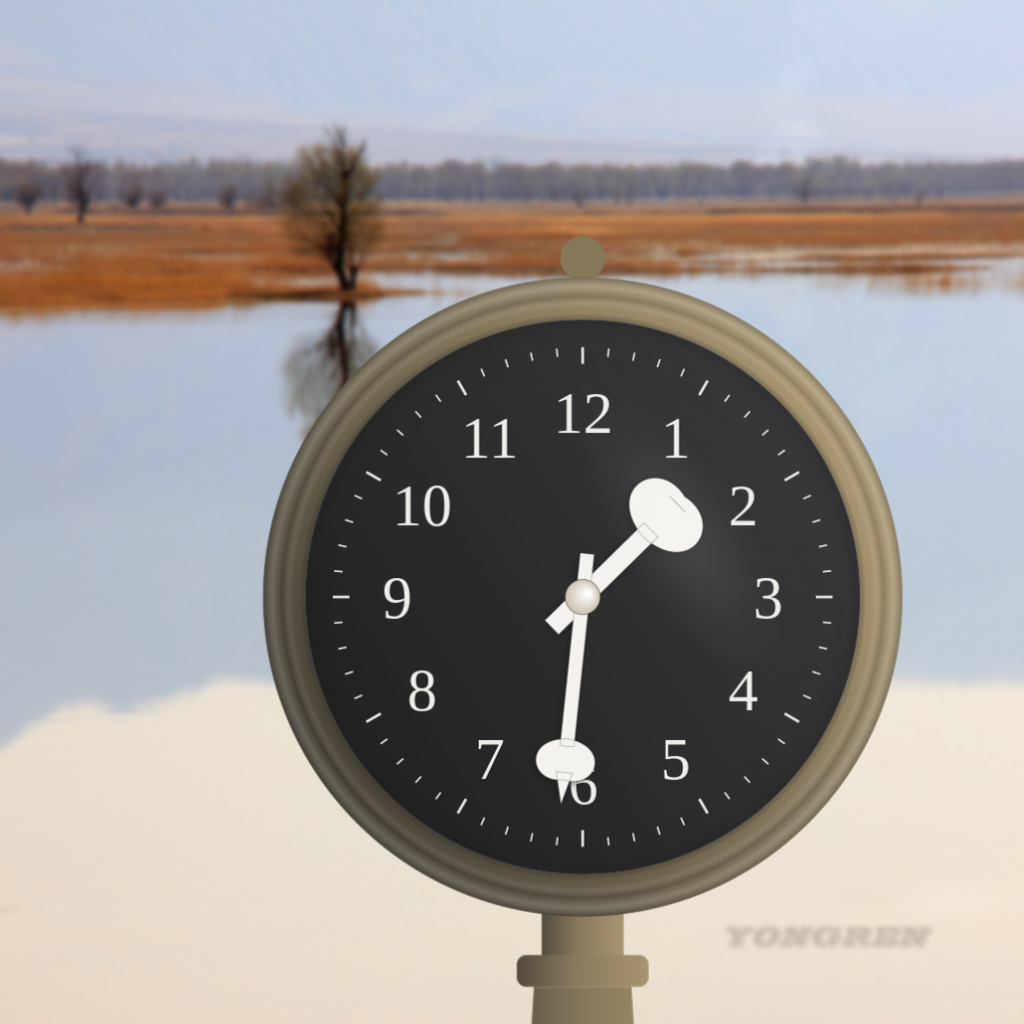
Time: {"hour": 1, "minute": 31}
